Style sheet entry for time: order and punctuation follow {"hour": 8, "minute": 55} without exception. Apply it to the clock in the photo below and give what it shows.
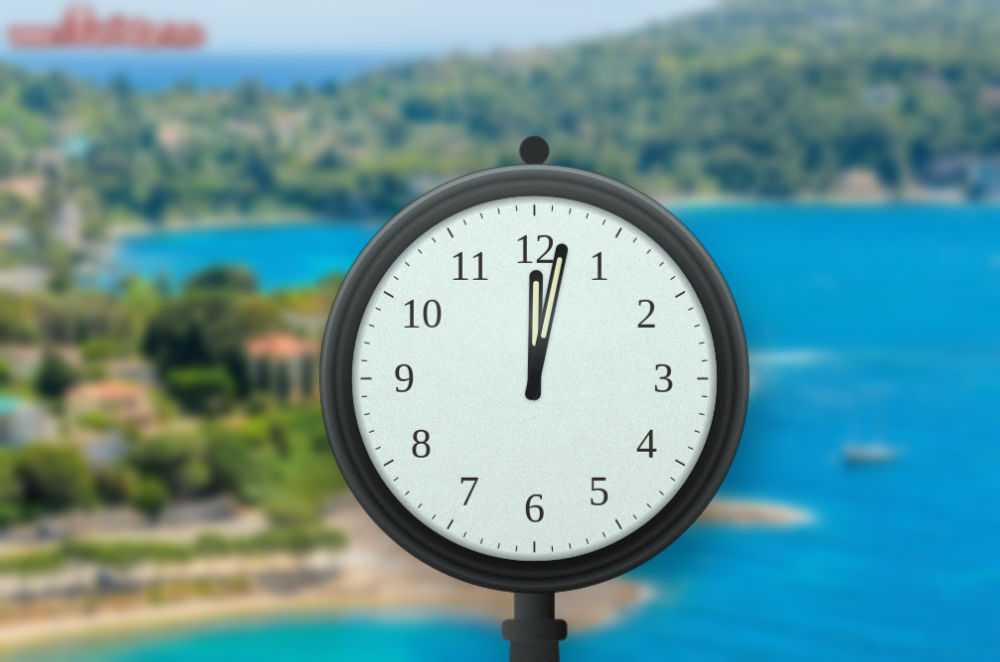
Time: {"hour": 12, "minute": 2}
